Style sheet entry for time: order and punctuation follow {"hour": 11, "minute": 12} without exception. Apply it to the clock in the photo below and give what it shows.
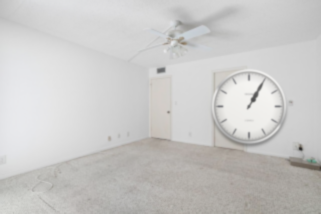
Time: {"hour": 1, "minute": 5}
